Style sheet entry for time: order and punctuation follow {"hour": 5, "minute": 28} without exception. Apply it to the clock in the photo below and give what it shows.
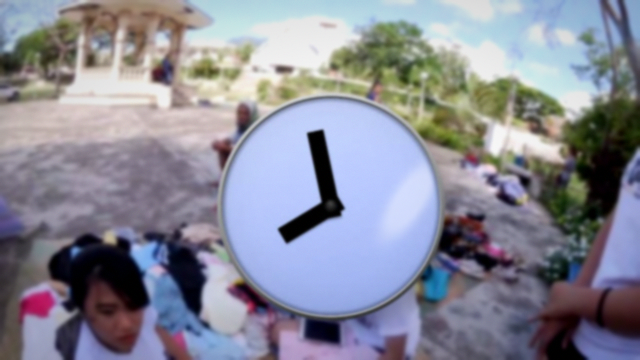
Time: {"hour": 7, "minute": 58}
